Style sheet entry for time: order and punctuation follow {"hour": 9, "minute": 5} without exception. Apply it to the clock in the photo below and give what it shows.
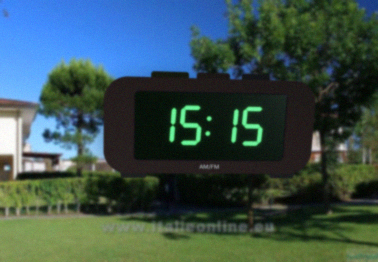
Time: {"hour": 15, "minute": 15}
